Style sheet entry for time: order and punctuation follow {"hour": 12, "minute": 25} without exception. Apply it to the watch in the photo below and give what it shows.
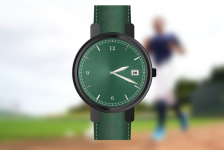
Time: {"hour": 2, "minute": 19}
